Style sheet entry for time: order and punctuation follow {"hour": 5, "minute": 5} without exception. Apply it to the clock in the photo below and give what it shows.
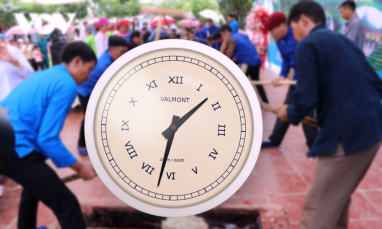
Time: {"hour": 1, "minute": 32}
